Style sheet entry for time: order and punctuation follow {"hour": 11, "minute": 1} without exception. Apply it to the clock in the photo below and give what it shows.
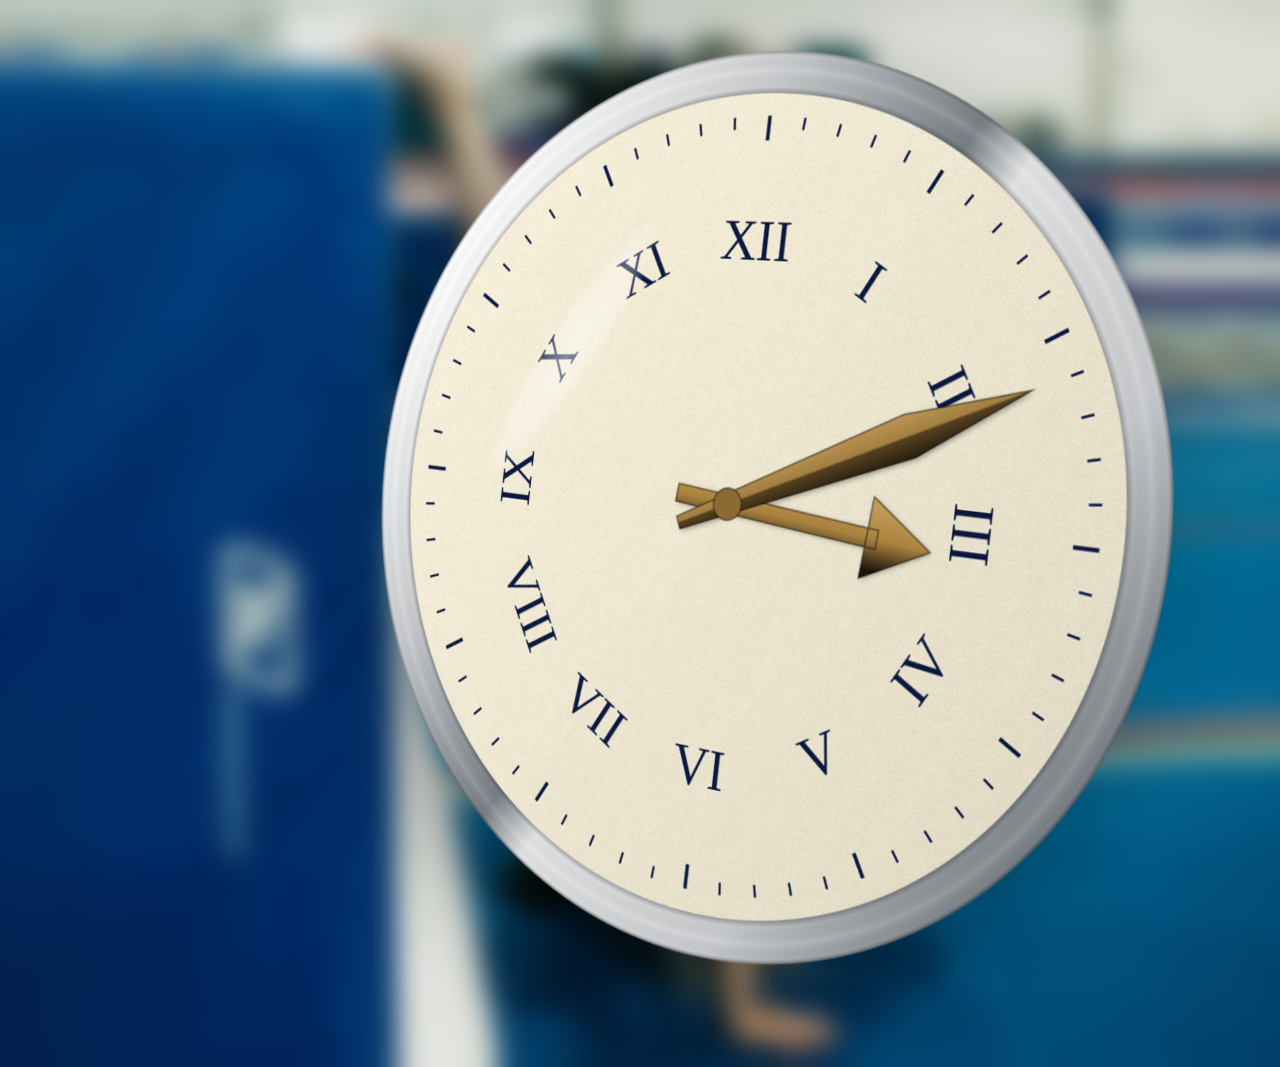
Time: {"hour": 3, "minute": 11}
